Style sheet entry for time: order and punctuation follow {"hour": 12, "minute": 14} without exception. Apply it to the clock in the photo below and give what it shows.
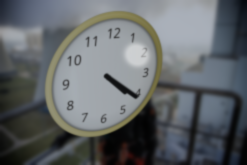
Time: {"hour": 4, "minute": 21}
